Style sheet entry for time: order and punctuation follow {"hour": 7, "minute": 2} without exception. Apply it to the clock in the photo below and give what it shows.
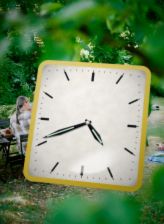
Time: {"hour": 4, "minute": 41}
